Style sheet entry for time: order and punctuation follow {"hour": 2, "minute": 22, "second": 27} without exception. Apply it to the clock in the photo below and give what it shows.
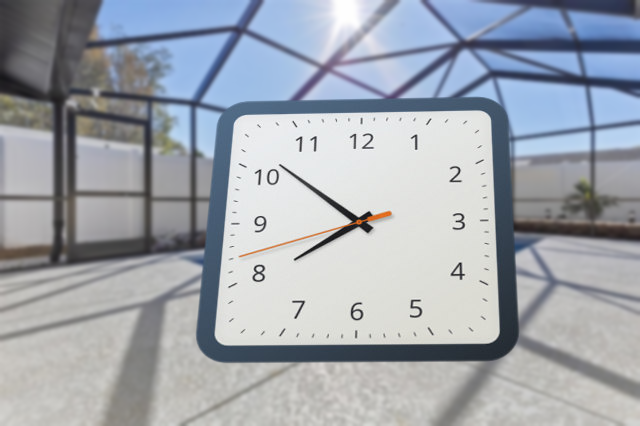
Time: {"hour": 7, "minute": 51, "second": 42}
